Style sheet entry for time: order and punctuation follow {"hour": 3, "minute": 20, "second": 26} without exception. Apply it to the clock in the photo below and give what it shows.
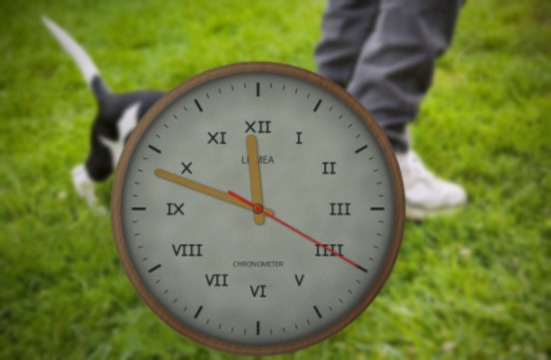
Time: {"hour": 11, "minute": 48, "second": 20}
